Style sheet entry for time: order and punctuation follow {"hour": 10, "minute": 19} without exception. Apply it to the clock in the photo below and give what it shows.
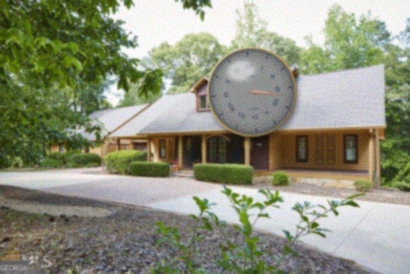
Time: {"hour": 3, "minute": 17}
